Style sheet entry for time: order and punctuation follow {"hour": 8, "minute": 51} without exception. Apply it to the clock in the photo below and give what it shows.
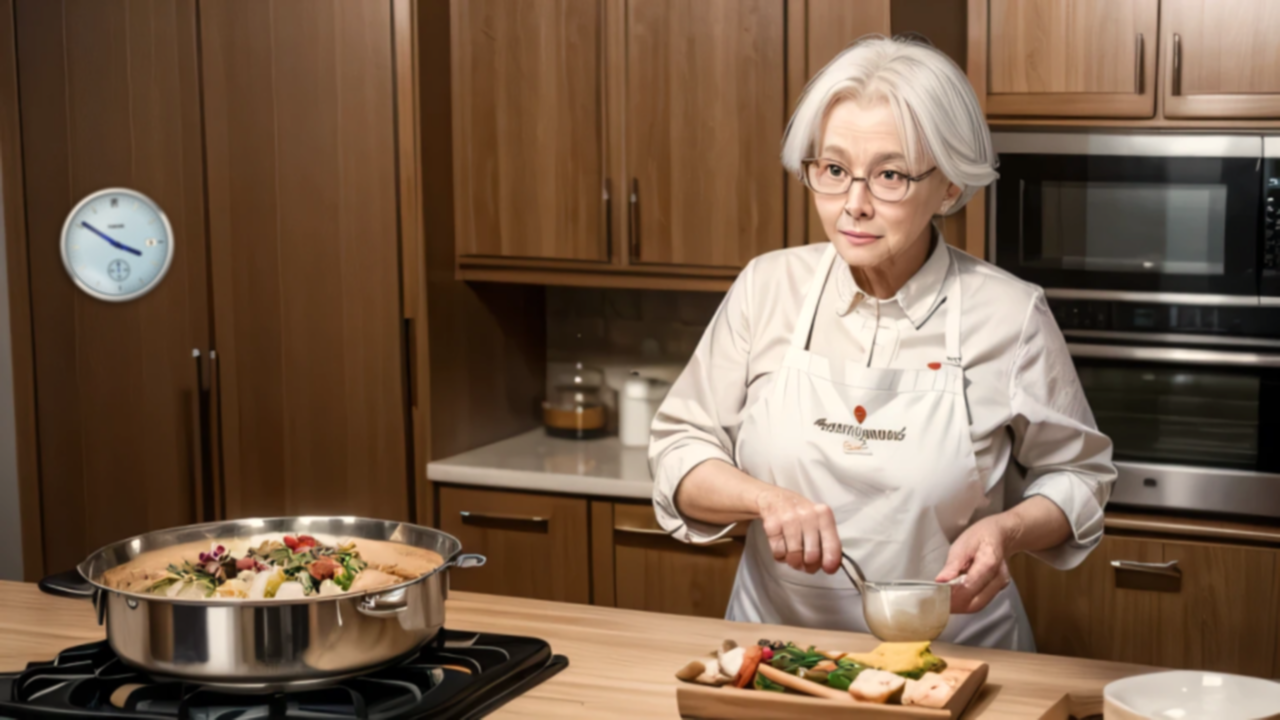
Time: {"hour": 3, "minute": 51}
